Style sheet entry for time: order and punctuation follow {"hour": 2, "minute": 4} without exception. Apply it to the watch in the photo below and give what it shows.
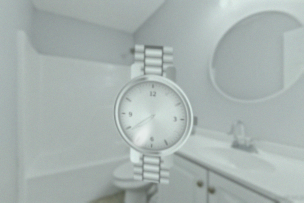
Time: {"hour": 7, "minute": 39}
